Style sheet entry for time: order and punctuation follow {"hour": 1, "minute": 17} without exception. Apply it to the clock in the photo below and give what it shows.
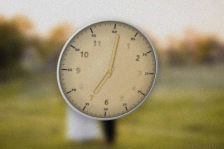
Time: {"hour": 7, "minute": 1}
